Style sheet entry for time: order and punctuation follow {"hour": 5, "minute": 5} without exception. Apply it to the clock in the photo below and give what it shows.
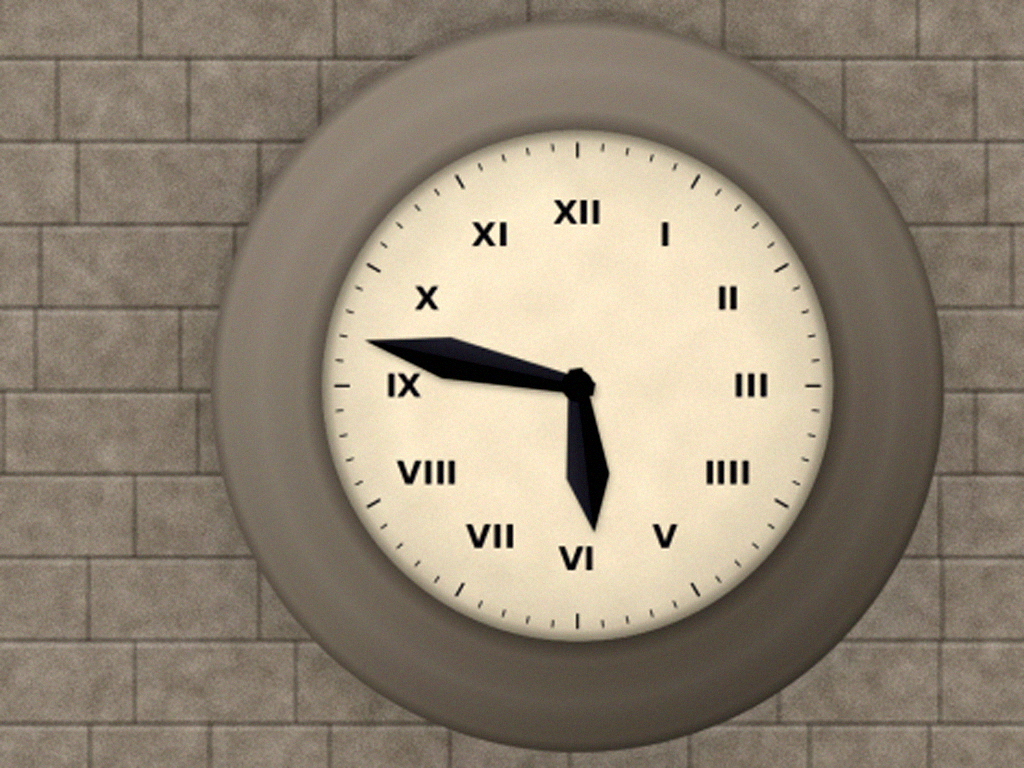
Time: {"hour": 5, "minute": 47}
